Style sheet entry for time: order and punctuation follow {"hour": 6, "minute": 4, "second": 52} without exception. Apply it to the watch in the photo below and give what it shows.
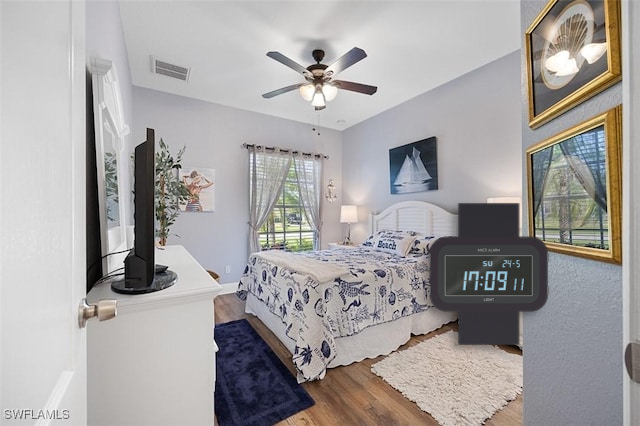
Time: {"hour": 17, "minute": 9, "second": 11}
